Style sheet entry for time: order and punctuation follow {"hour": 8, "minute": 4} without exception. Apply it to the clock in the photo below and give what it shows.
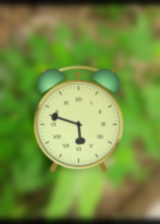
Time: {"hour": 5, "minute": 48}
